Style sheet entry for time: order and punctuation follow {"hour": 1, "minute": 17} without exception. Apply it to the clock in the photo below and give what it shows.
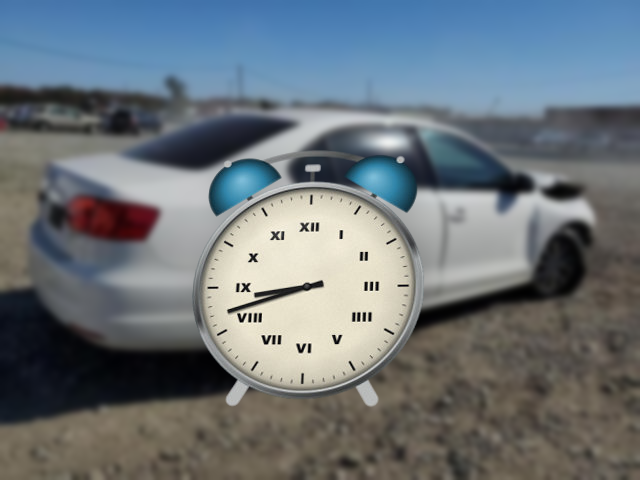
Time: {"hour": 8, "minute": 42}
